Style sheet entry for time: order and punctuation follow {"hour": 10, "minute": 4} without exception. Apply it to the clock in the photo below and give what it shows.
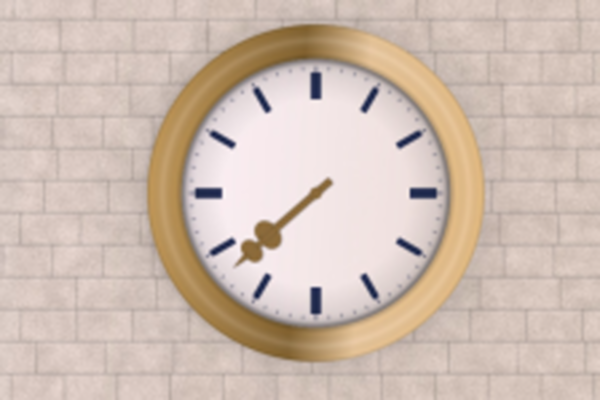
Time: {"hour": 7, "minute": 38}
